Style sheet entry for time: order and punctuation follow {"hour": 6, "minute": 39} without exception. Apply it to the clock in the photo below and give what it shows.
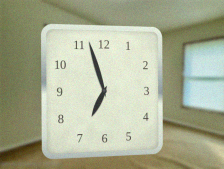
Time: {"hour": 6, "minute": 57}
